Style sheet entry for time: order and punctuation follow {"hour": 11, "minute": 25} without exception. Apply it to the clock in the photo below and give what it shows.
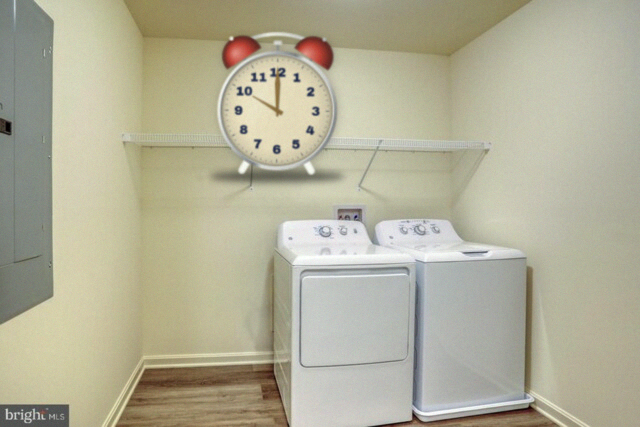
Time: {"hour": 10, "minute": 0}
